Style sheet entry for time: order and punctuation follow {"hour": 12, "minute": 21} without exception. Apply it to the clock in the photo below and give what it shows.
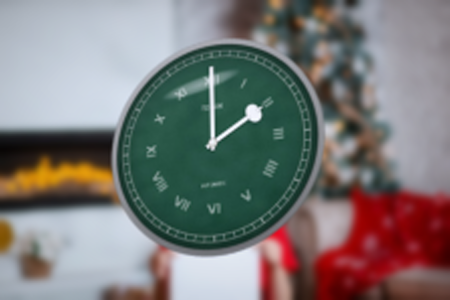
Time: {"hour": 2, "minute": 0}
